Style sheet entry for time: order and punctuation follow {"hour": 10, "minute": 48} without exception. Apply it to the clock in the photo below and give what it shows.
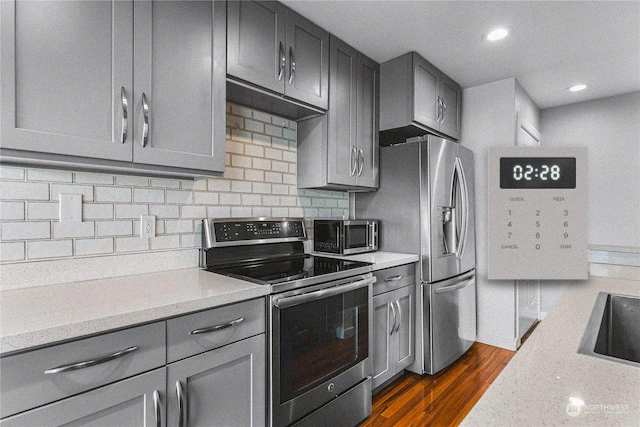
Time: {"hour": 2, "minute": 28}
